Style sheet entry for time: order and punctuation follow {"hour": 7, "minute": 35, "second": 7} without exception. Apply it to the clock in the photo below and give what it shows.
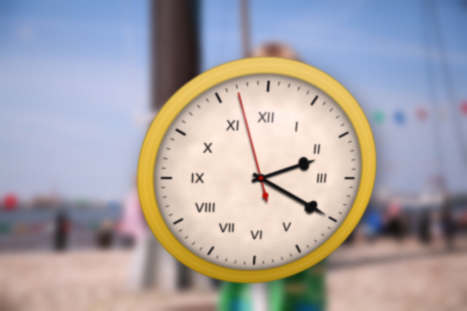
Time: {"hour": 2, "minute": 19, "second": 57}
